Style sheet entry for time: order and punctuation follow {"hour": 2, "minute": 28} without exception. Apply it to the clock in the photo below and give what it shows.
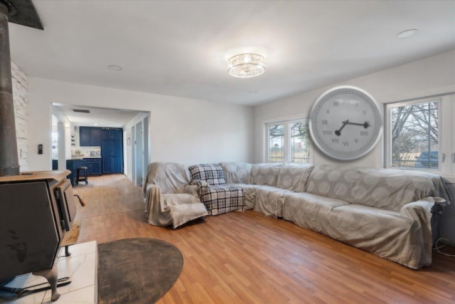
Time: {"hour": 7, "minute": 16}
